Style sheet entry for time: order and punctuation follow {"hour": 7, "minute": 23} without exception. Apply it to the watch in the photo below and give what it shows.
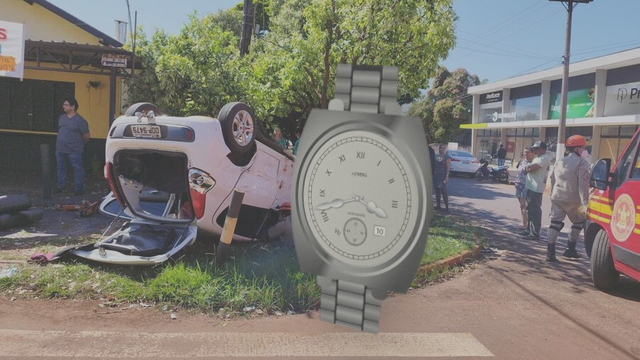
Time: {"hour": 3, "minute": 42}
